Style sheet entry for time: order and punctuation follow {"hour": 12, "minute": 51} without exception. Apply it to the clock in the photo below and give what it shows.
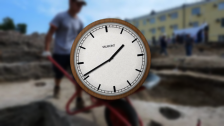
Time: {"hour": 1, "minute": 41}
